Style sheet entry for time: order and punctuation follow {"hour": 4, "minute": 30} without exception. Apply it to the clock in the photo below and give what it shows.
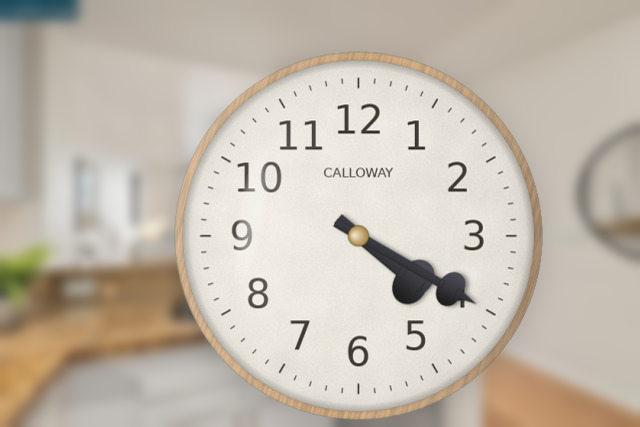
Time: {"hour": 4, "minute": 20}
